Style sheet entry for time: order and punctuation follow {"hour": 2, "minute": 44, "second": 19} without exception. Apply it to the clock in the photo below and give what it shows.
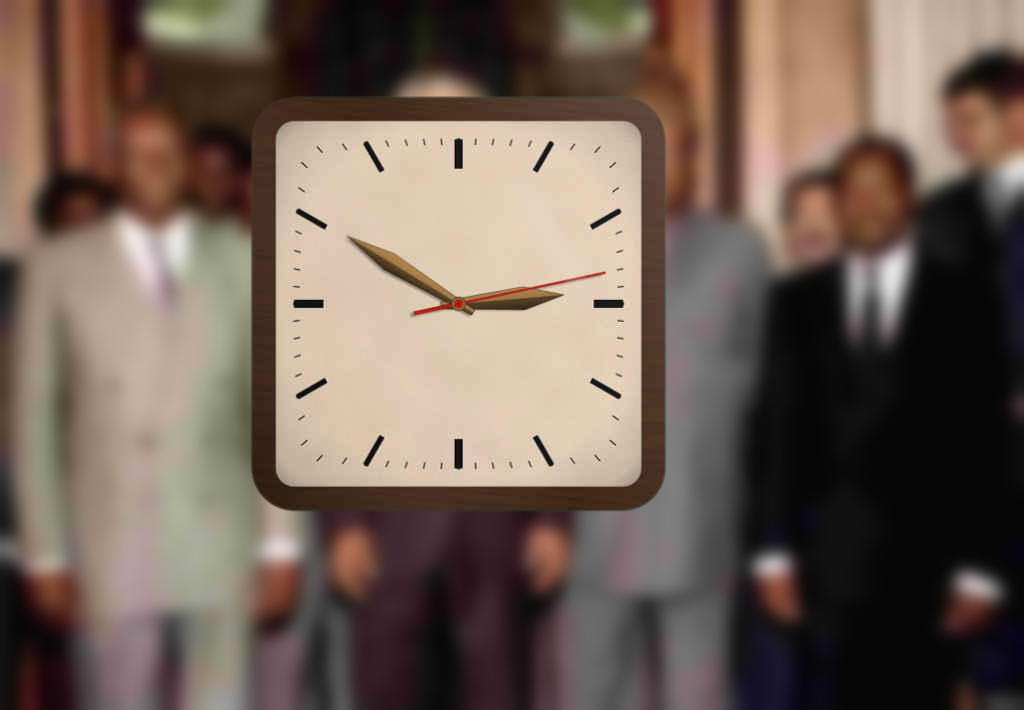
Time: {"hour": 2, "minute": 50, "second": 13}
